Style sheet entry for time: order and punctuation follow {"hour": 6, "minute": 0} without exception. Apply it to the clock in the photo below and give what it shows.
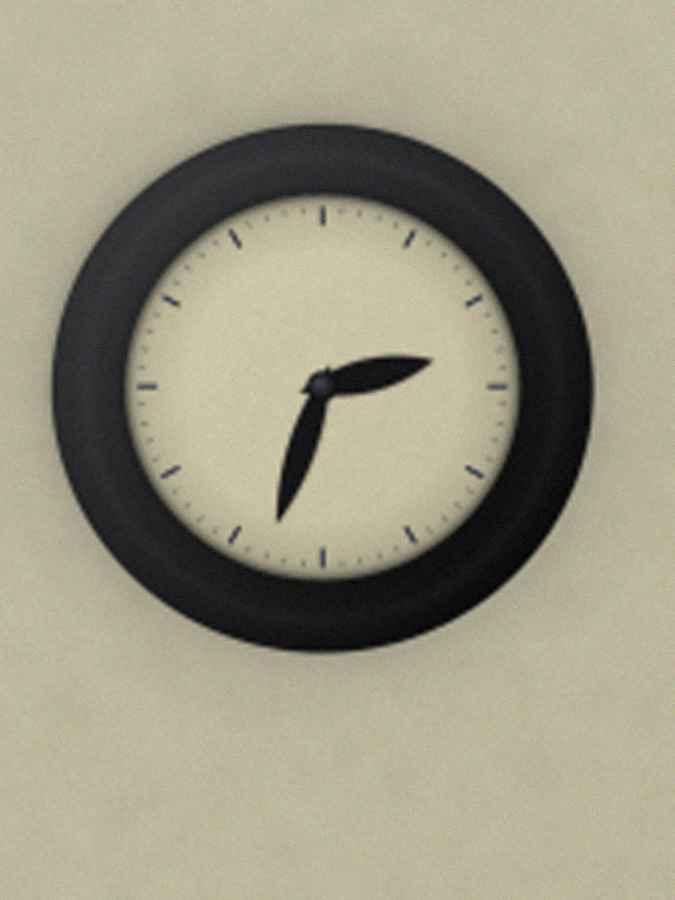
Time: {"hour": 2, "minute": 33}
